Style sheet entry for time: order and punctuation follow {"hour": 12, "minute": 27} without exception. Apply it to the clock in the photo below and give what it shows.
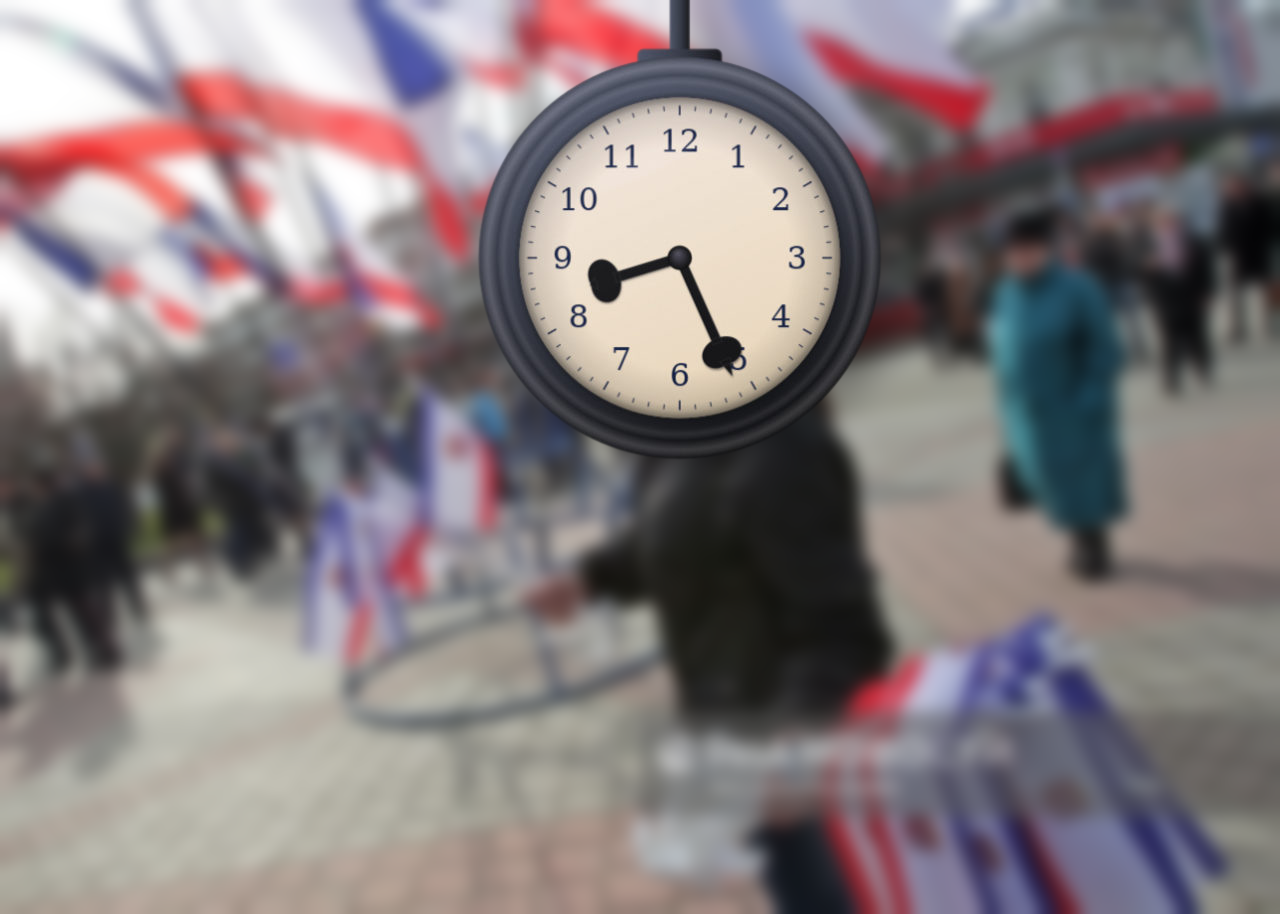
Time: {"hour": 8, "minute": 26}
